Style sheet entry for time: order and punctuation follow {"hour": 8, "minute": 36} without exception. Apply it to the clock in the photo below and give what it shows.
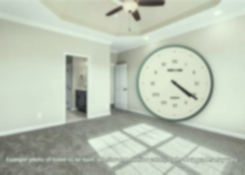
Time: {"hour": 4, "minute": 21}
